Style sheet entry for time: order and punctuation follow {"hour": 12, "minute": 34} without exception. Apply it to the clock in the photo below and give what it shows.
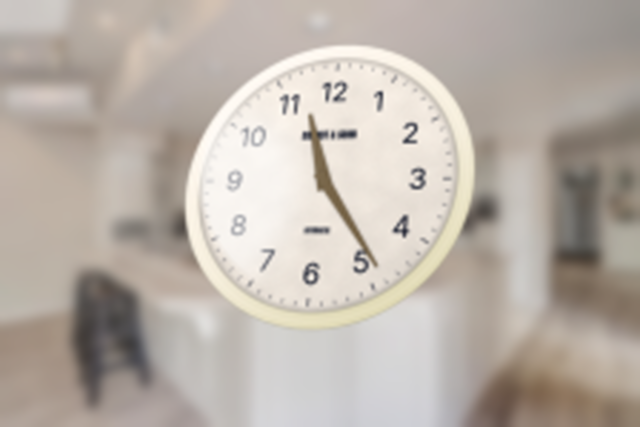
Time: {"hour": 11, "minute": 24}
